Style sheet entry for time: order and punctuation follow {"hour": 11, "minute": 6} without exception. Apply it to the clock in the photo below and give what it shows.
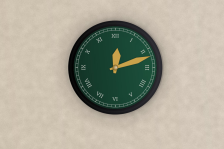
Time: {"hour": 12, "minute": 12}
